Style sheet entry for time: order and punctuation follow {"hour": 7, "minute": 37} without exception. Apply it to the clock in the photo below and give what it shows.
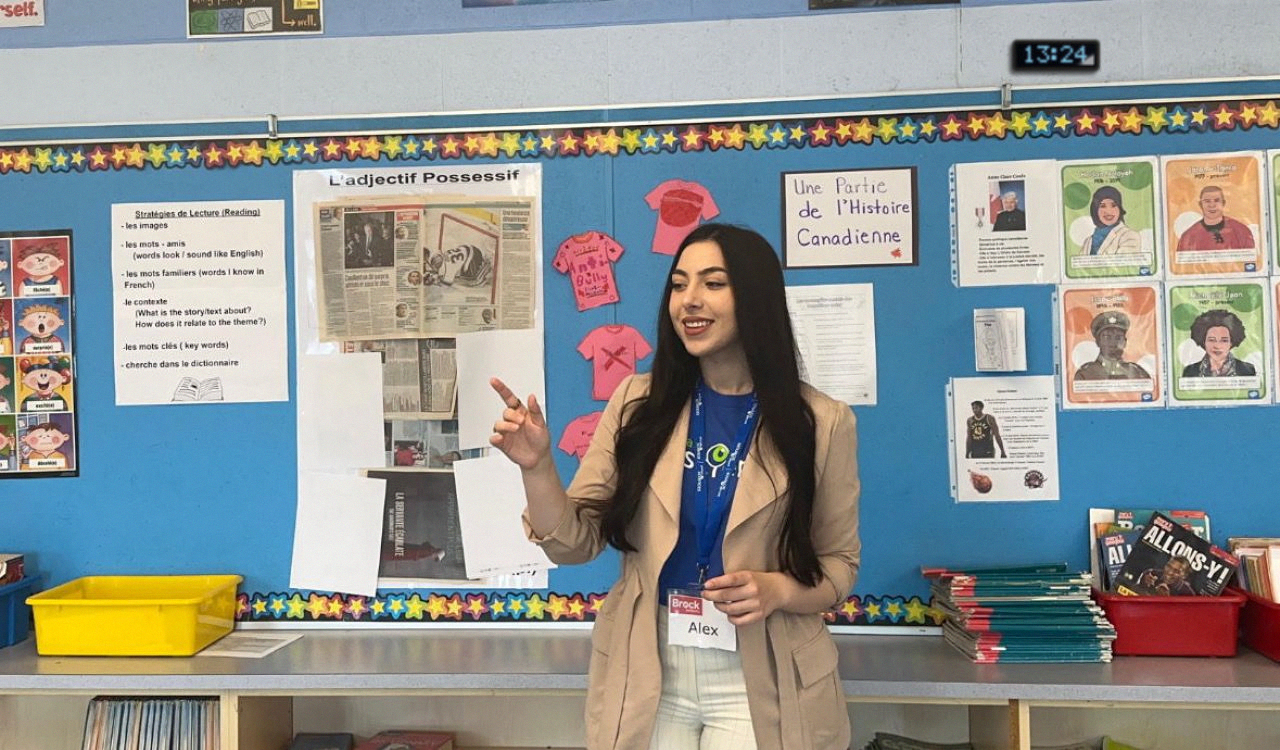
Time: {"hour": 13, "minute": 24}
